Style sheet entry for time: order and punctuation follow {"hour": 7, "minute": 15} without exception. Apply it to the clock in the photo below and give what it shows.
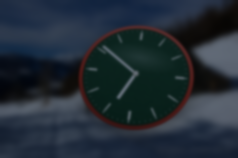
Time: {"hour": 6, "minute": 51}
